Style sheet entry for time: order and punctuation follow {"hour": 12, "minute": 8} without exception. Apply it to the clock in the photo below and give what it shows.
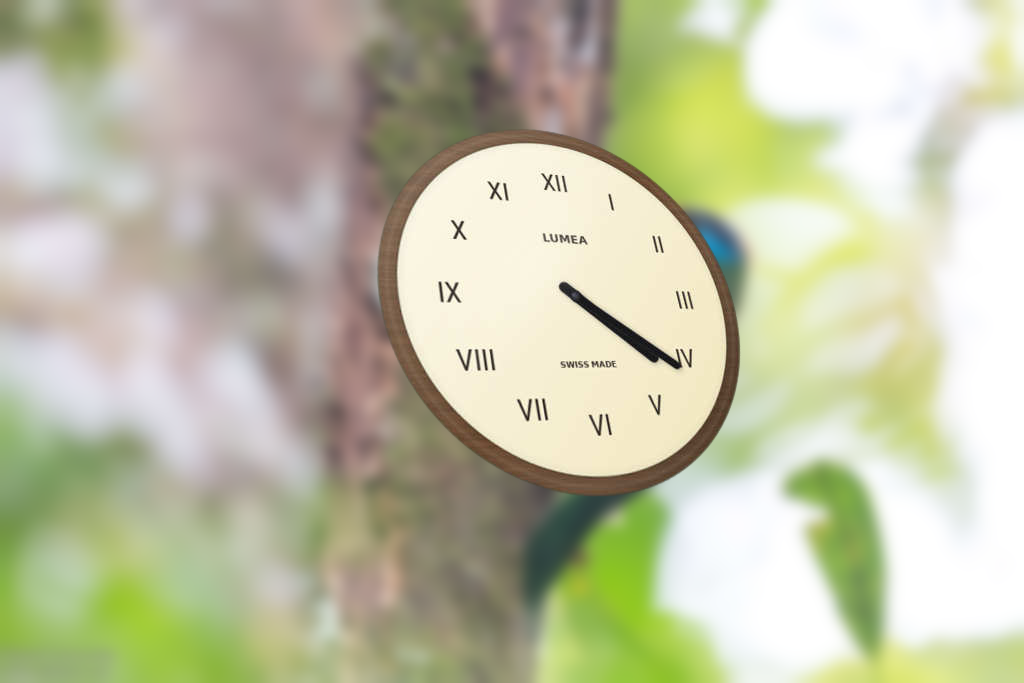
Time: {"hour": 4, "minute": 21}
